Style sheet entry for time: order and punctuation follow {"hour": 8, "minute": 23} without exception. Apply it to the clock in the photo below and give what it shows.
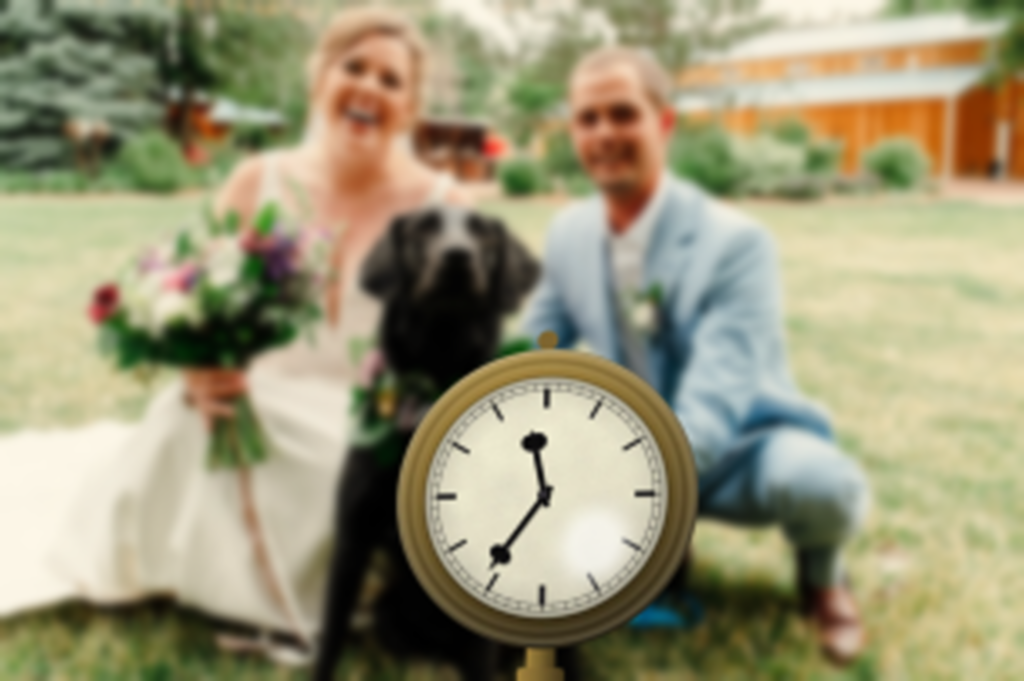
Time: {"hour": 11, "minute": 36}
